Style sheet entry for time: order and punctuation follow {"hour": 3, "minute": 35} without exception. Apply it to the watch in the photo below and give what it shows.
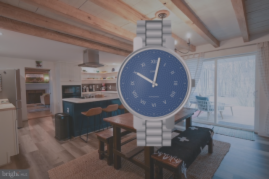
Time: {"hour": 10, "minute": 2}
